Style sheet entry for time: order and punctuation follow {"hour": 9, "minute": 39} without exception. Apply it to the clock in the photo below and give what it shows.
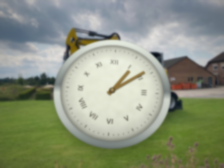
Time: {"hour": 1, "minute": 9}
